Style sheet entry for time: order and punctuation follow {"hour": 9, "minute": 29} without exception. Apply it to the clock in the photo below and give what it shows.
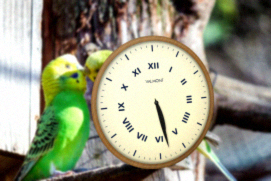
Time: {"hour": 5, "minute": 28}
